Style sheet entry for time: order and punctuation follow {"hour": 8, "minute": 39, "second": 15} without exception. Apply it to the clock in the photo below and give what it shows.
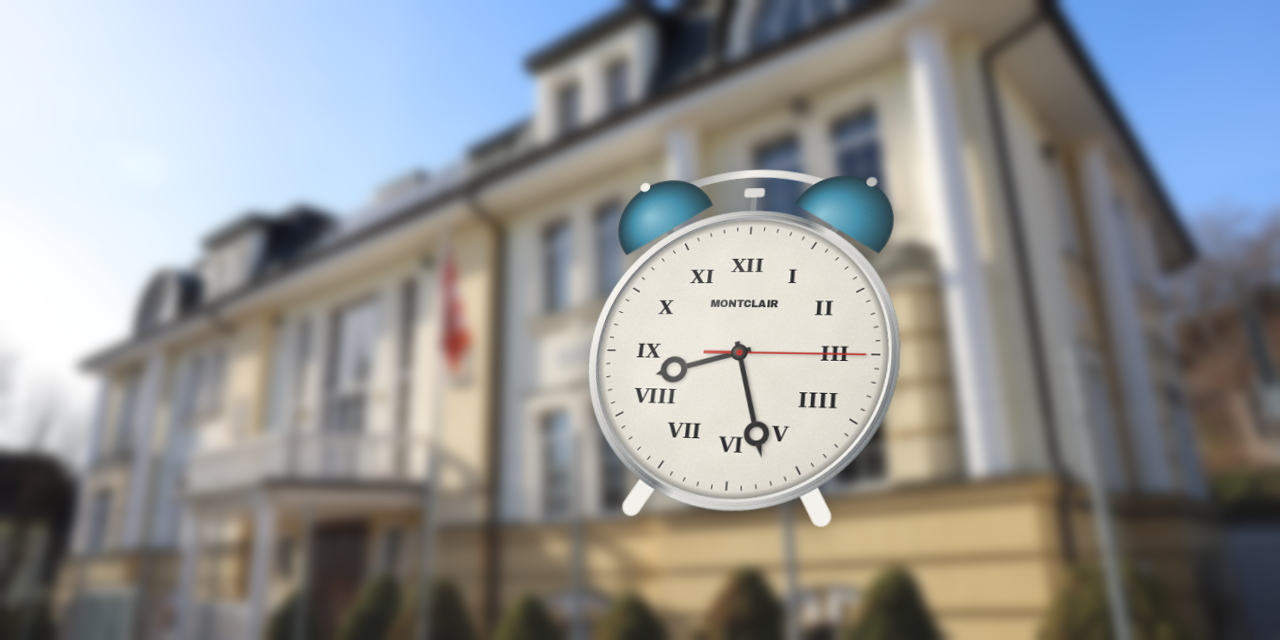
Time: {"hour": 8, "minute": 27, "second": 15}
